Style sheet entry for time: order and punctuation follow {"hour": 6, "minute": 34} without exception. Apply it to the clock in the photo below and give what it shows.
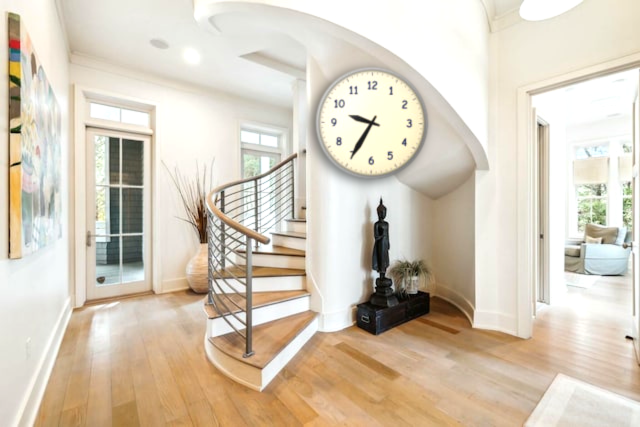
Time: {"hour": 9, "minute": 35}
